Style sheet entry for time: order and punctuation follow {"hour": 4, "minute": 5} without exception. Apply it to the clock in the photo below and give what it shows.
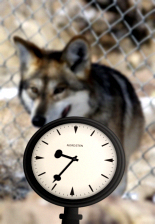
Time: {"hour": 9, "minute": 36}
